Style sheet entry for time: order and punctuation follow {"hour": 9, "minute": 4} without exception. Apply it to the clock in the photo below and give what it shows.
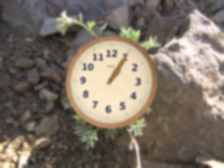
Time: {"hour": 1, "minute": 5}
